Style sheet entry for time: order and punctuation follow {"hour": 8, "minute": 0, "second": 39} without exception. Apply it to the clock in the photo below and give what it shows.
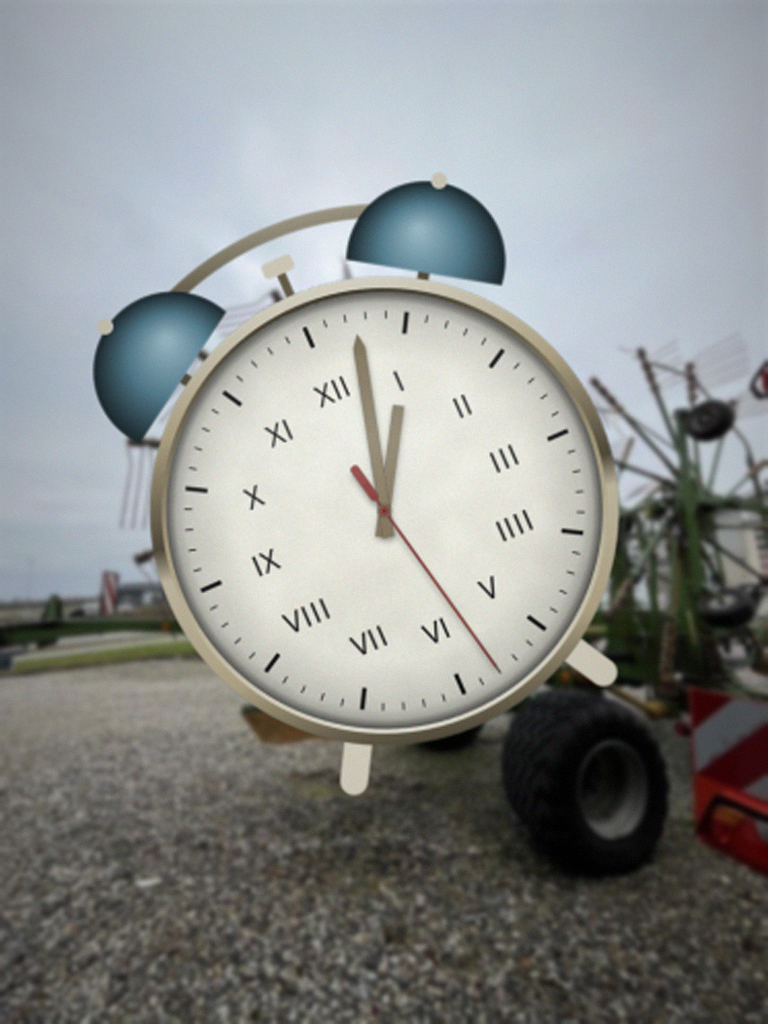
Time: {"hour": 1, "minute": 2, "second": 28}
